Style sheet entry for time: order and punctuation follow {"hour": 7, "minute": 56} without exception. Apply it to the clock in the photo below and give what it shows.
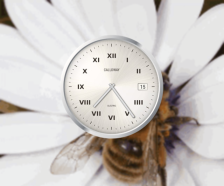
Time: {"hour": 7, "minute": 24}
